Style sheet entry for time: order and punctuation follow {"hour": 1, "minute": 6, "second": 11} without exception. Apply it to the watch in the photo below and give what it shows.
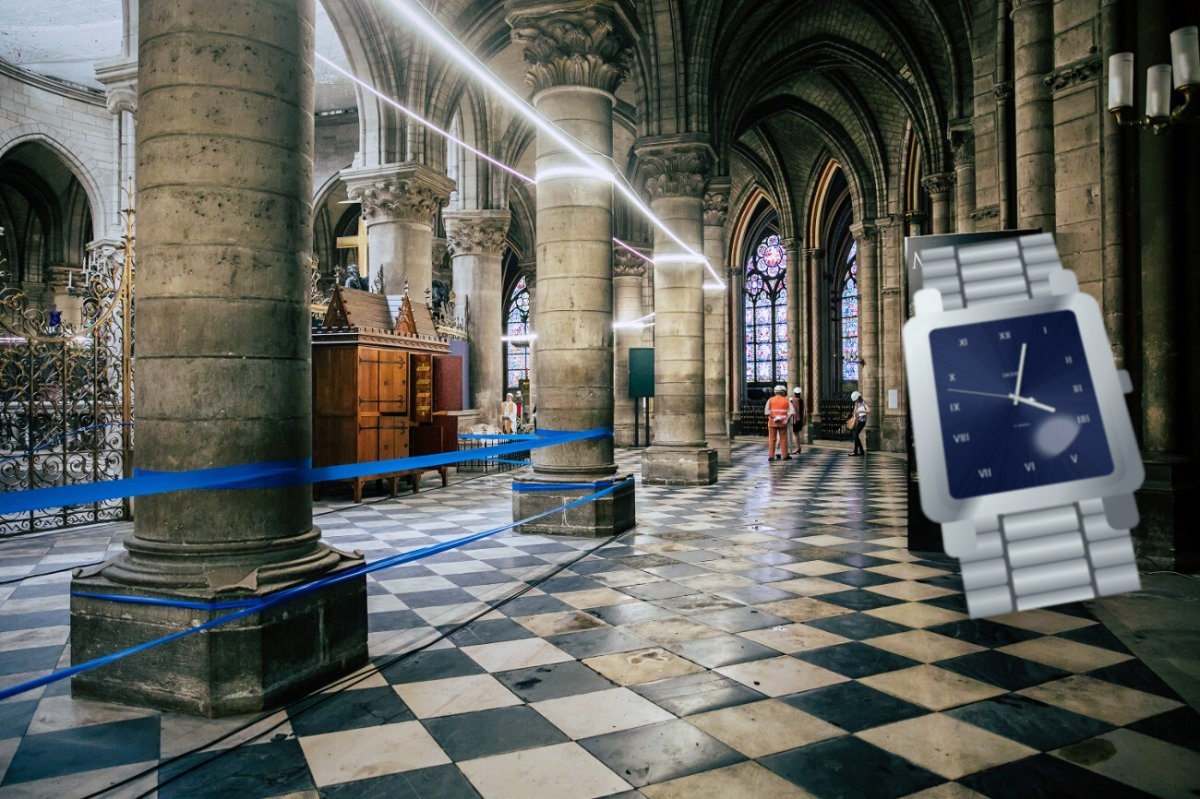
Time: {"hour": 4, "minute": 2, "second": 48}
